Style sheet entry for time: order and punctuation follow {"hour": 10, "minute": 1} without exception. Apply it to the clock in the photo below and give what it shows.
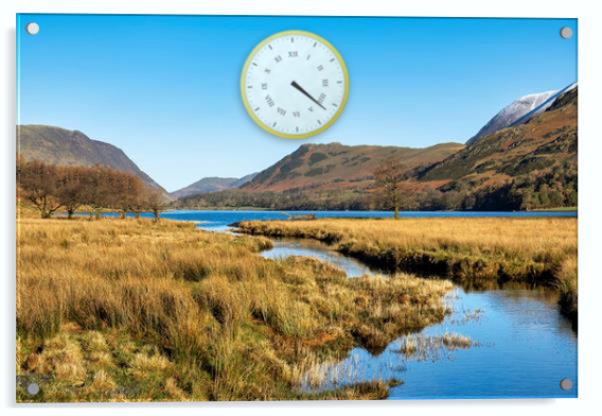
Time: {"hour": 4, "minute": 22}
